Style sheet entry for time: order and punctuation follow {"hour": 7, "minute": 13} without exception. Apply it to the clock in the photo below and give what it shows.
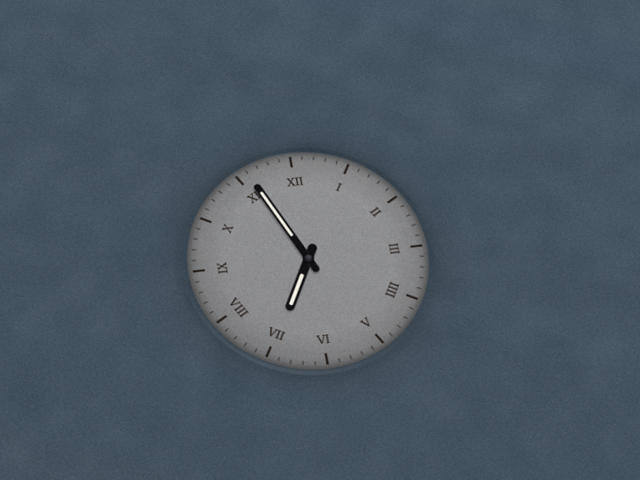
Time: {"hour": 6, "minute": 56}
